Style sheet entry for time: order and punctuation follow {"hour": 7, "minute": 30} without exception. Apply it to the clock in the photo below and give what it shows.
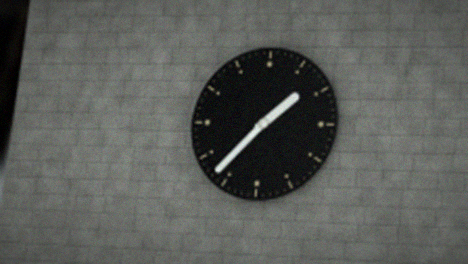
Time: {"hour": 1, "minute": 37}
